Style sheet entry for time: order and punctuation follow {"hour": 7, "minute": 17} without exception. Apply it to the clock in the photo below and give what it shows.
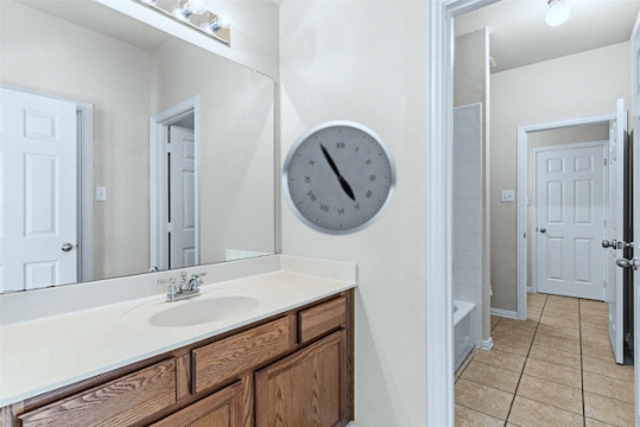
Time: {"hour": 4, "minute": 55}
